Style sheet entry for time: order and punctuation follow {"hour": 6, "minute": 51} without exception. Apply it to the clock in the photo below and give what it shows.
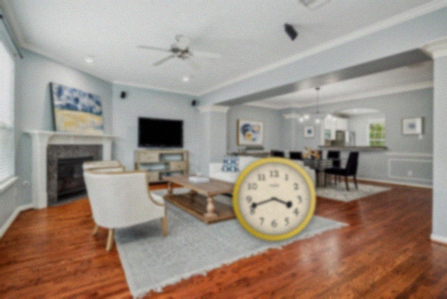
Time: {"hour": 3, "minute": 42}
